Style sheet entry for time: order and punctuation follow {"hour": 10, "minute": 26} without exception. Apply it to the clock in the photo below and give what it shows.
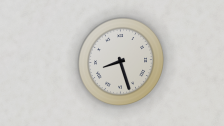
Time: {"hour": 8, "minute": 27}
